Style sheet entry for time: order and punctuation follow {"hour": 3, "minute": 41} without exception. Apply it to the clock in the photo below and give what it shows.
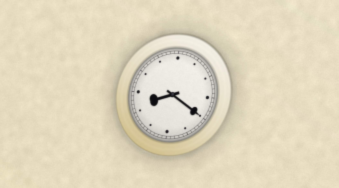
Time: {"hour": 8, "minute": 20}
